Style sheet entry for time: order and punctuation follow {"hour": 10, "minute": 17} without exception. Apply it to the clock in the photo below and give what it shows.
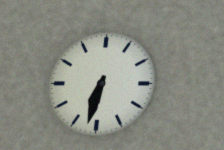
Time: {"hour": 6, "minute": 32}
